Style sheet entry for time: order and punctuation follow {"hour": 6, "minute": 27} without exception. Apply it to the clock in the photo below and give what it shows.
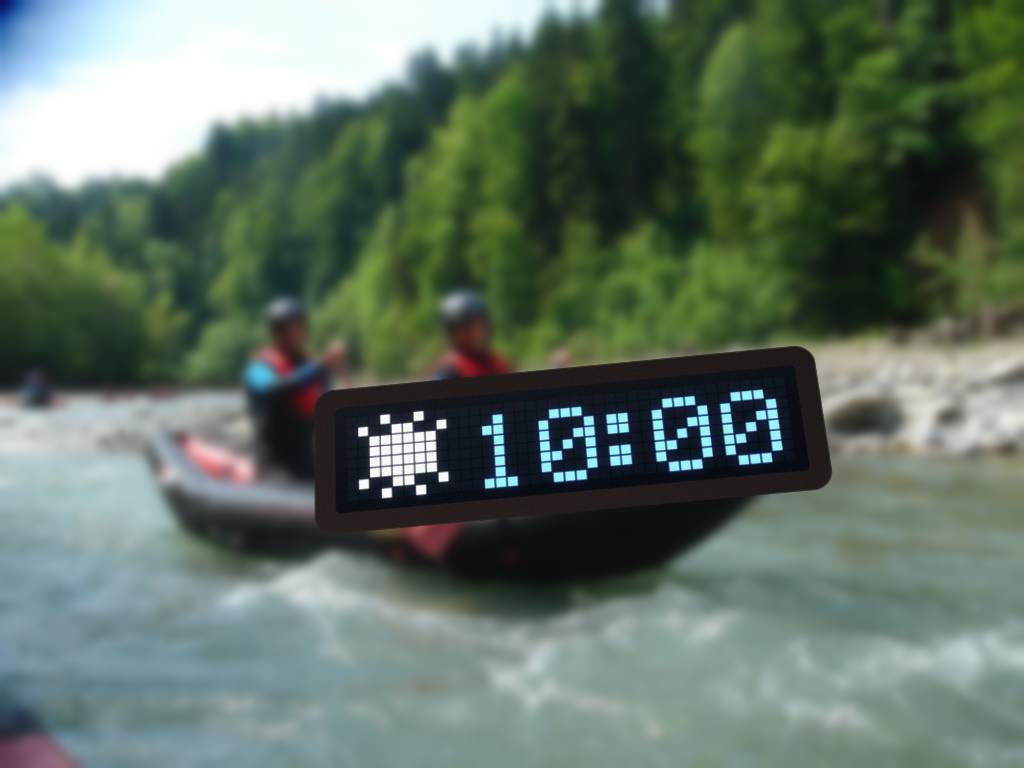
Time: {"hour": 10, "minute": 0}
